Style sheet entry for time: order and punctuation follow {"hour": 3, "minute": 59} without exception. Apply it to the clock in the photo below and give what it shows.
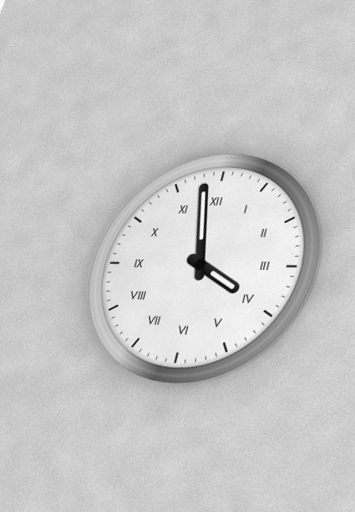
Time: {"hour": 3, "minute": 58}
